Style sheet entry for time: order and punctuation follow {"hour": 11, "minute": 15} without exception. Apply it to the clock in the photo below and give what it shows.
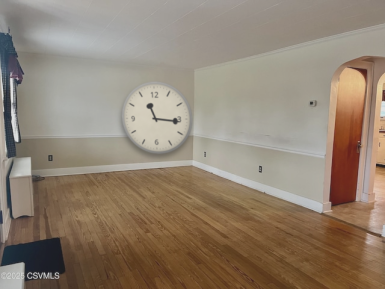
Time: {"hour": 11, "minute": 16}
